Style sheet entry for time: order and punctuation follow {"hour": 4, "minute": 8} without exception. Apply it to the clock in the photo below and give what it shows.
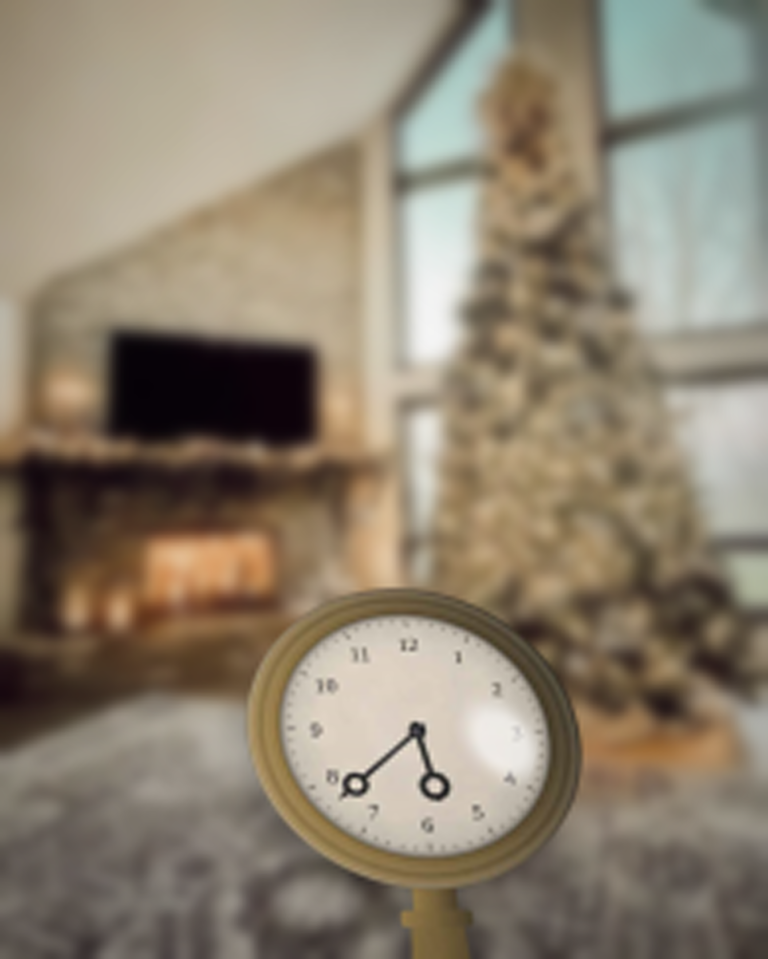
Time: {"hour": 5, "minute": 38}
